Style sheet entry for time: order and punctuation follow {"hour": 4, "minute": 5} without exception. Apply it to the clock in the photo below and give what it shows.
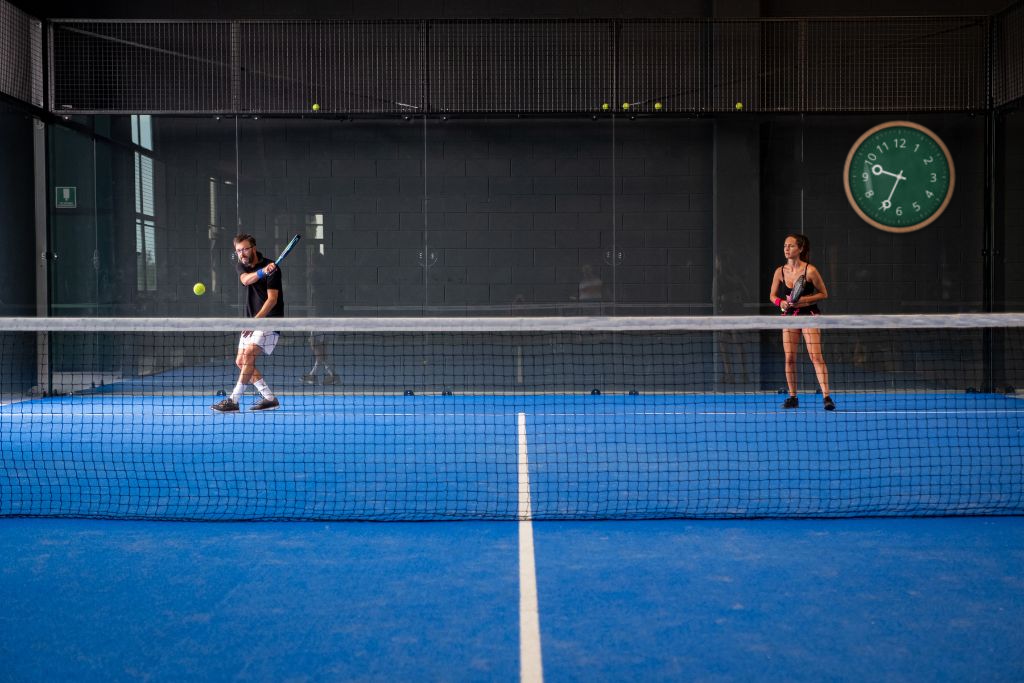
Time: {"hour": 9, "minute": 34}
